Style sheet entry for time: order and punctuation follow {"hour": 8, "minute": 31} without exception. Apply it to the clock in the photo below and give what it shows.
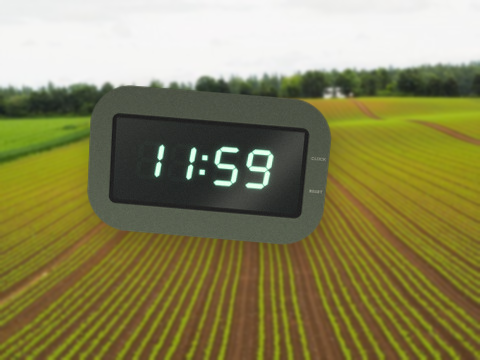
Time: {"hour": 11, "minute": 59}
